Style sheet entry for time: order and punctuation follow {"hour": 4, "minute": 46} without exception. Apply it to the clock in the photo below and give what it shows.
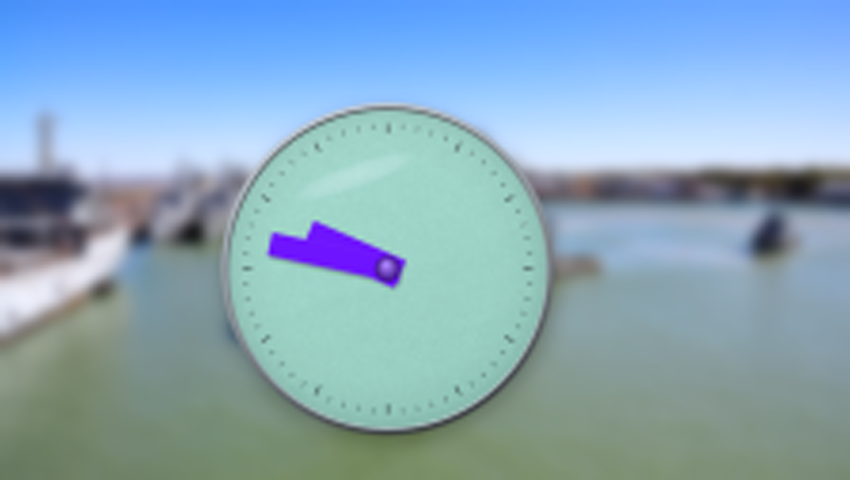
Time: {"hour": 9, "minute": 47}
